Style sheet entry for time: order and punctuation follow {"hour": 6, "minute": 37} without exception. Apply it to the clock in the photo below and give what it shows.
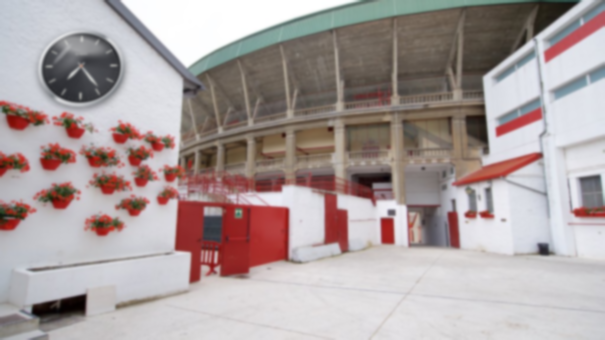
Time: {"hour": 7, "minute": 24}
